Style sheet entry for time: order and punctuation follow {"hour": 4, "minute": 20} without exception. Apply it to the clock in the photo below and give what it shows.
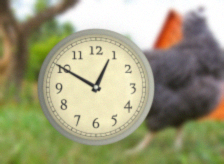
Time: {"hour": 12, "minute": 50}
